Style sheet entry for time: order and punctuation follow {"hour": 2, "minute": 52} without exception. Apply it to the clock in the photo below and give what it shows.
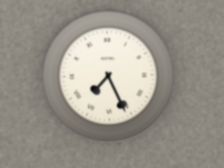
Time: {"hour": 7, "minute": 26}
